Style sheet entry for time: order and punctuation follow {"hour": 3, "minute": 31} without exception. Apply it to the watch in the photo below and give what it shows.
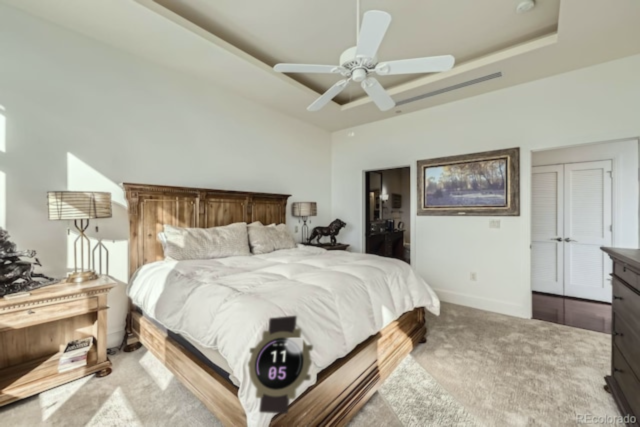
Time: {"hour": 11, "minute": 5}
